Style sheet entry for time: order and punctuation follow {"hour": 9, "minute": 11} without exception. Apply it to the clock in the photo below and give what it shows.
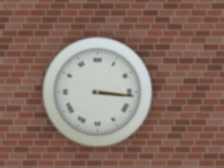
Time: {"hour": 3, "minute": 16}
